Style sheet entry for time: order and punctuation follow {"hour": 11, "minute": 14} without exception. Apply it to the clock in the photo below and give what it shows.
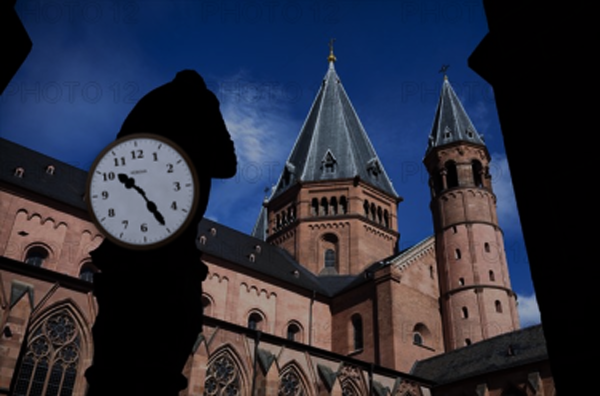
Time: {"hour": 10, "minute": 25}
